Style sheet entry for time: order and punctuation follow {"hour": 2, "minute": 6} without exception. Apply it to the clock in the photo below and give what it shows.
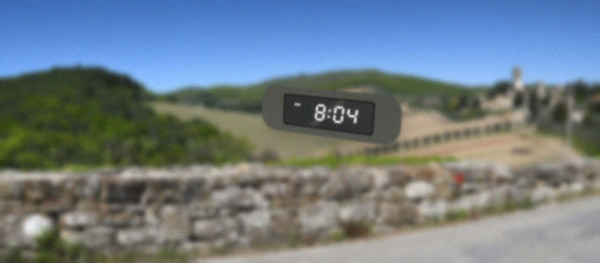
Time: {"hour": 8, "minute": 4}
